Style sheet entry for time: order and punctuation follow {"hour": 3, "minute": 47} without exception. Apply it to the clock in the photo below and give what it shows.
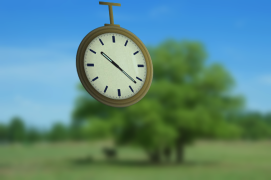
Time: {"hour": 10, "minute": 22}
